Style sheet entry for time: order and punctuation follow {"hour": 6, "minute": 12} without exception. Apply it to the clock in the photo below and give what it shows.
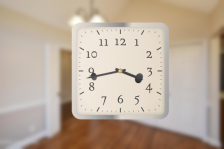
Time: {"hour": 3, "minute": 43}
